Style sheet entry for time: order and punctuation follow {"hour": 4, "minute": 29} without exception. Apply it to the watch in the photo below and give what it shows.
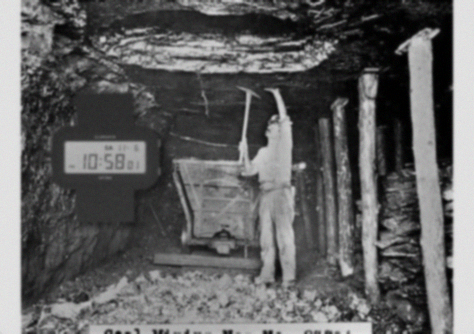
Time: {"hour": 10, "minute": 58}
